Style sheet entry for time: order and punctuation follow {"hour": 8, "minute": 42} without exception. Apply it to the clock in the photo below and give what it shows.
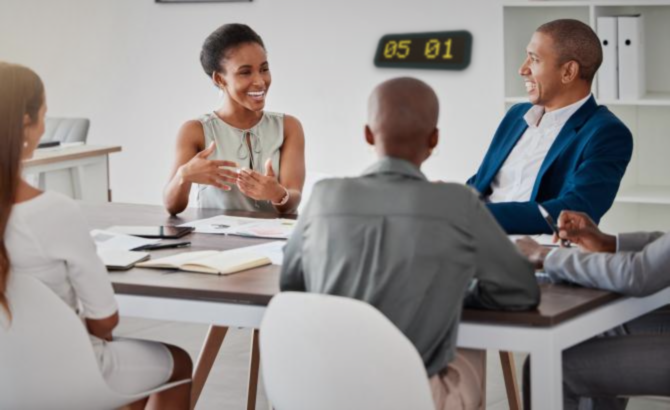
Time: {"hour": 5, "minute": 1}
